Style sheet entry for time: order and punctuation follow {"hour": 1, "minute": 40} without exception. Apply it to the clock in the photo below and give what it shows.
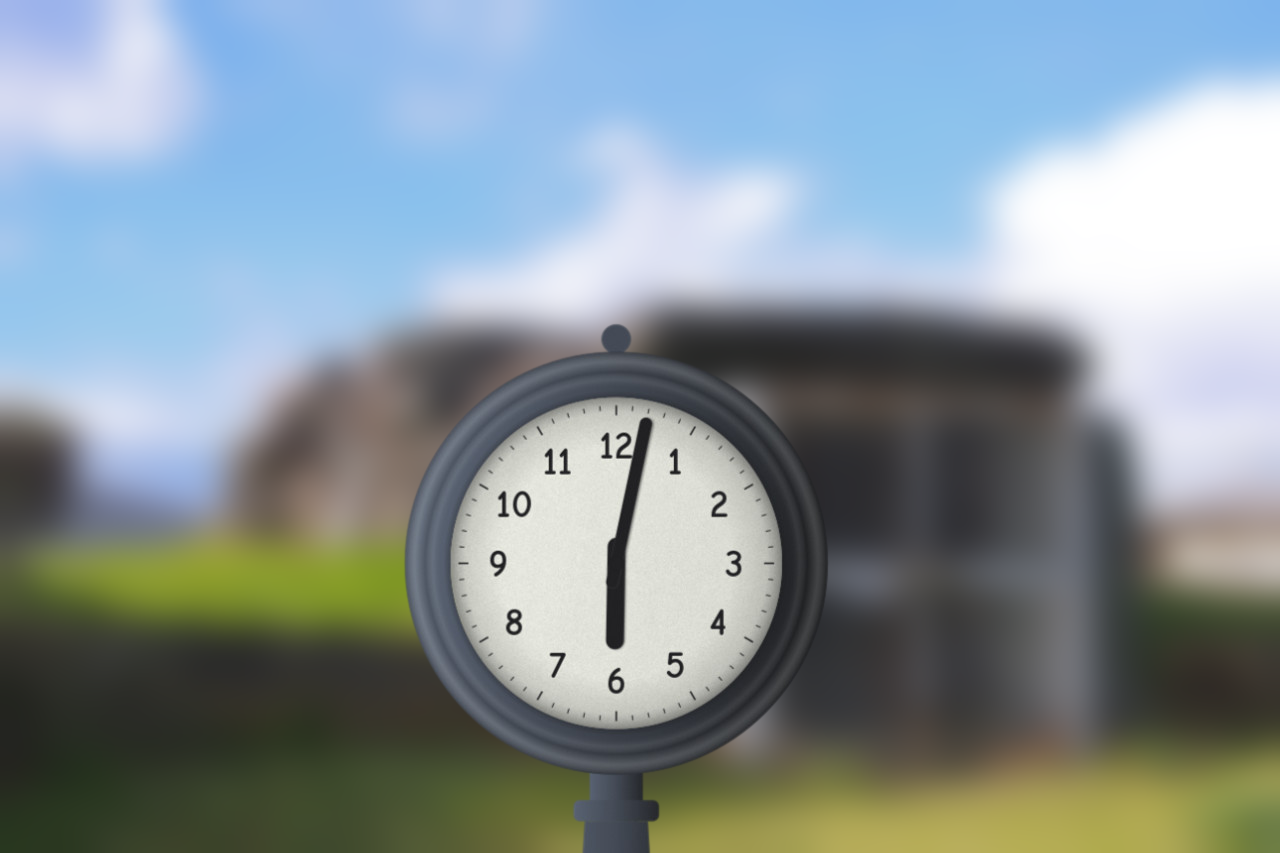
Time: {"hour": 6, "minute": 2}
